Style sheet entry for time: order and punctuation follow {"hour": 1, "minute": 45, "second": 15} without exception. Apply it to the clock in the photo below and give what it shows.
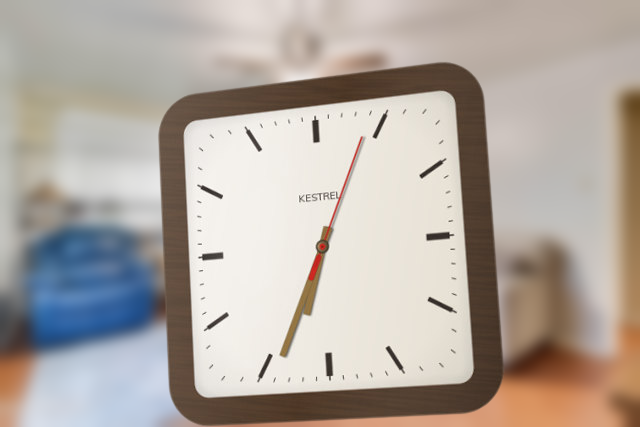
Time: {"hour": 6, "minute": 34, "second": 4}
